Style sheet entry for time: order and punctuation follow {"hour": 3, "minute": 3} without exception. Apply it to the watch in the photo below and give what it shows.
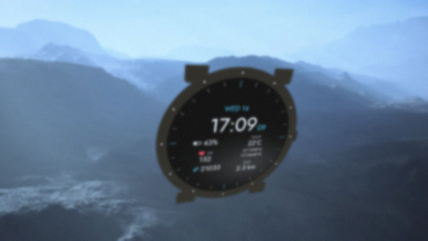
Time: {"hour": 17, "minute": 9}
